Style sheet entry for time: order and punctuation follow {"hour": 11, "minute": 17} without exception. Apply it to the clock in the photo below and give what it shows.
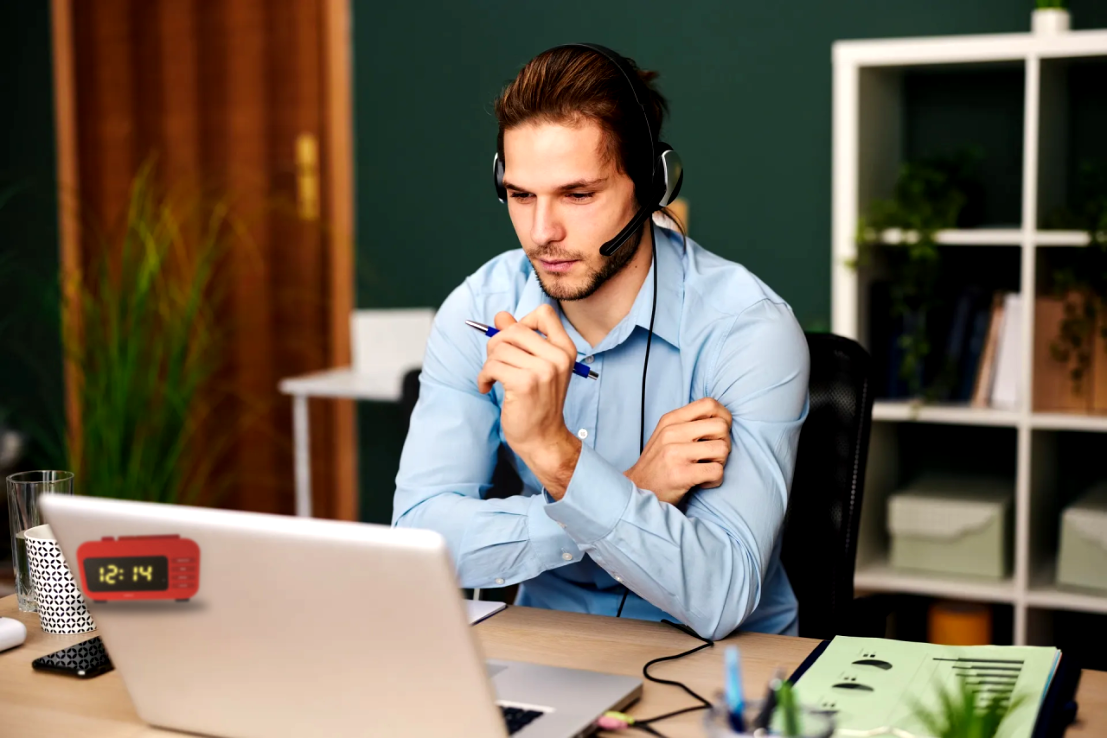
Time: {"hour": 12, "minute": 14}
